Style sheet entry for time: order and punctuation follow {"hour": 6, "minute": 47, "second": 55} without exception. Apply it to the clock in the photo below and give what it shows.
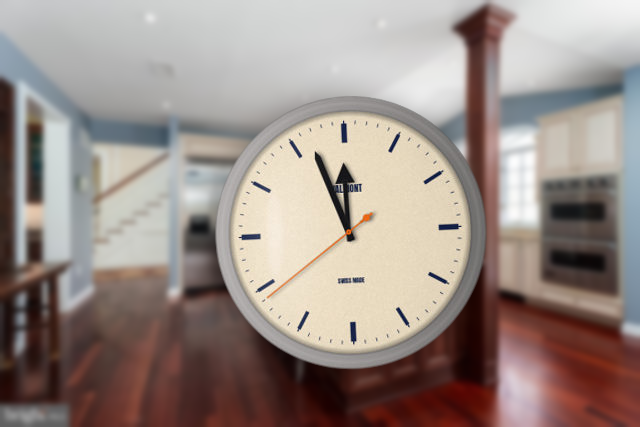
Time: {"hour": 11, "minute": 56, "second": 39}
